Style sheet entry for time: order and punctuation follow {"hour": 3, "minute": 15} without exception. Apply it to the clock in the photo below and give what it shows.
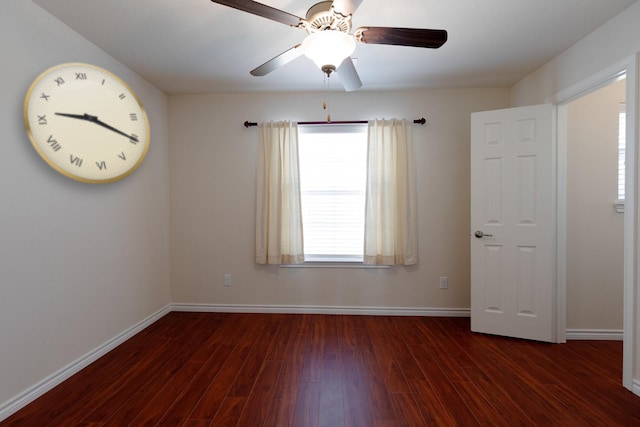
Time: {"hour": 9, "minute": 20}
